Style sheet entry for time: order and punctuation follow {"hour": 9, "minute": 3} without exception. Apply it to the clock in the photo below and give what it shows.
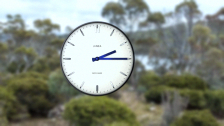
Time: {"hour": 2, "minute": 15}
